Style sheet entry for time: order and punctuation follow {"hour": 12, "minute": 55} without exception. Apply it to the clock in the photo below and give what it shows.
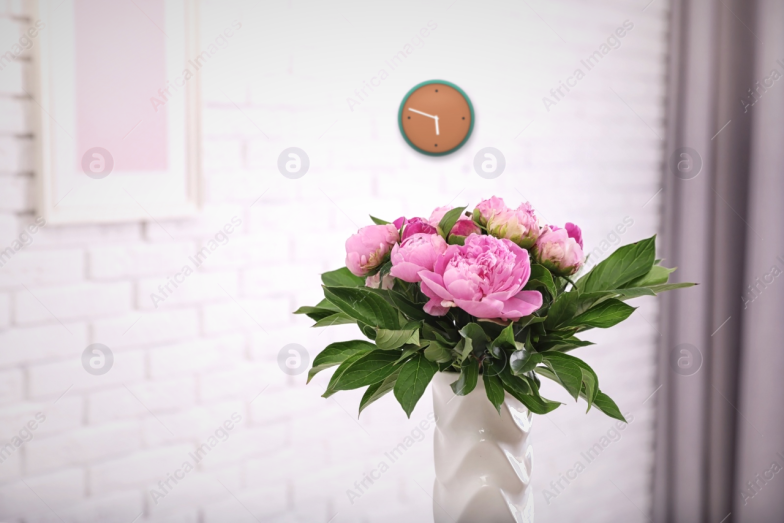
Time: {"hour": 5, "minute": 48}
